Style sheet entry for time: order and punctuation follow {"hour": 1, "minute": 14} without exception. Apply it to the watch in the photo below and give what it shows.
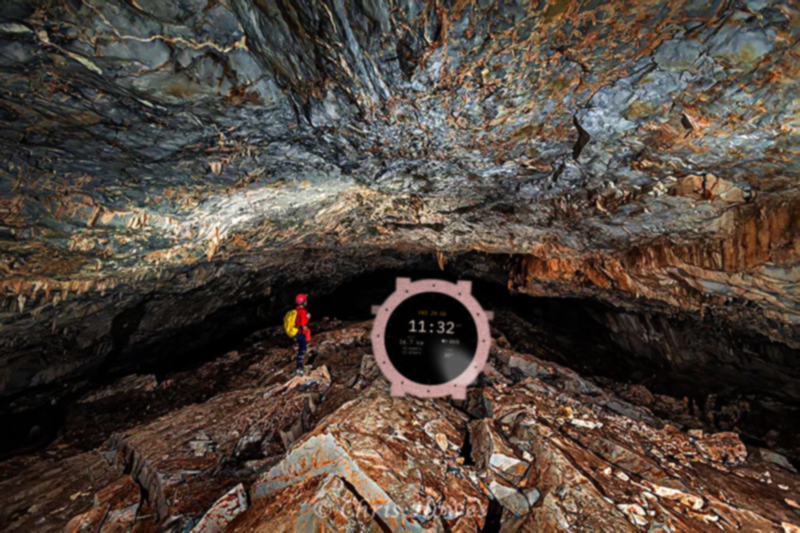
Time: {"hour": 11, "minute": 32}
